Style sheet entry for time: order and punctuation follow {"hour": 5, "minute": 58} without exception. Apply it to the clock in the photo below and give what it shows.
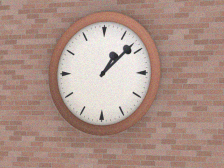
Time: {"hour": 1, "minute": 8}
